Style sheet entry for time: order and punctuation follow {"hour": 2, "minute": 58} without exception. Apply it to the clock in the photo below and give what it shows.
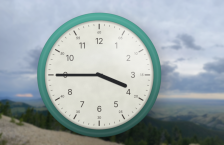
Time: {"hour": 3, "minute": 45}
